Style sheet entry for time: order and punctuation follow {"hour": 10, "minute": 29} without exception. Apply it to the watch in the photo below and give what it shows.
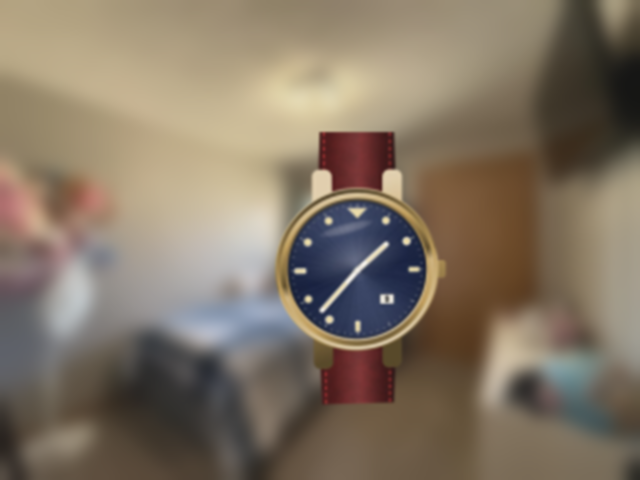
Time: {"hour": 1, "minute": 37}
